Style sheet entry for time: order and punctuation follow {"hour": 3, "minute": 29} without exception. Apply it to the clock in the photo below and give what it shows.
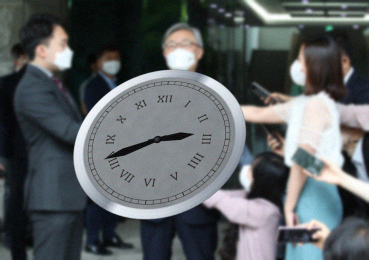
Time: {"hour": 2, "minute": 41}
